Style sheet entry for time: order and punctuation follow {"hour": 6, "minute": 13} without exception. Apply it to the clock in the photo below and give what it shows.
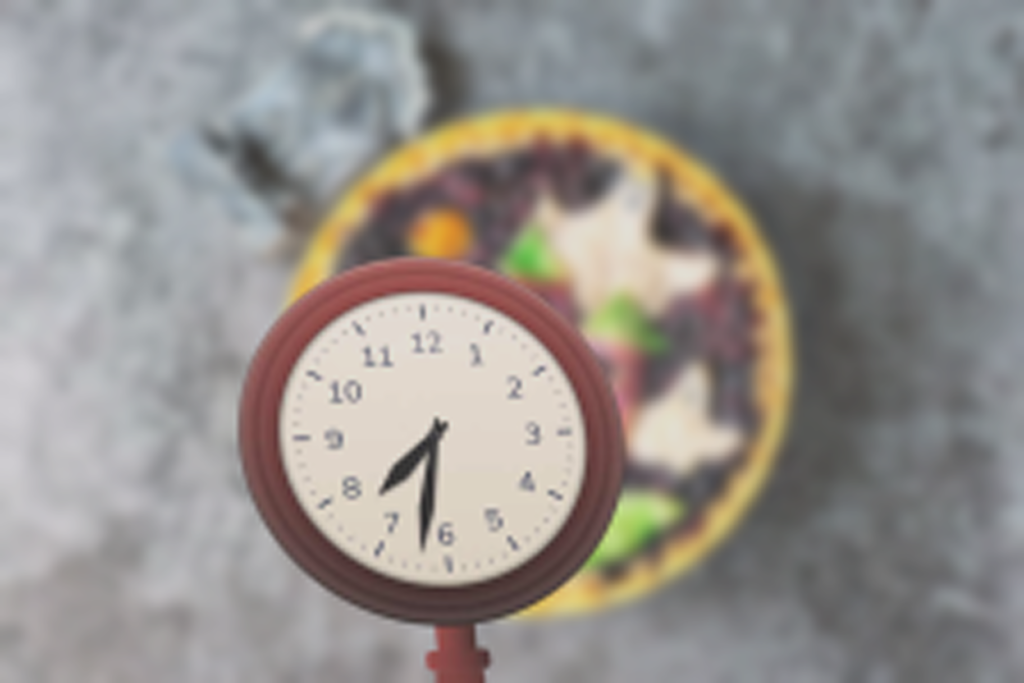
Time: {"hour": 7, "minute": 32}
